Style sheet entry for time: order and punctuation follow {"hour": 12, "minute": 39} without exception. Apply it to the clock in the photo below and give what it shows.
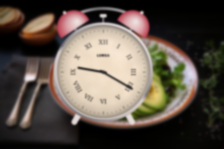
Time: {"hour": 9, "minute": 20}
